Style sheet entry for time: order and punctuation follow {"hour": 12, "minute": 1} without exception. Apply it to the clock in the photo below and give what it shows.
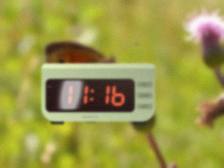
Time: {"hour": 11, "minute": 16}
